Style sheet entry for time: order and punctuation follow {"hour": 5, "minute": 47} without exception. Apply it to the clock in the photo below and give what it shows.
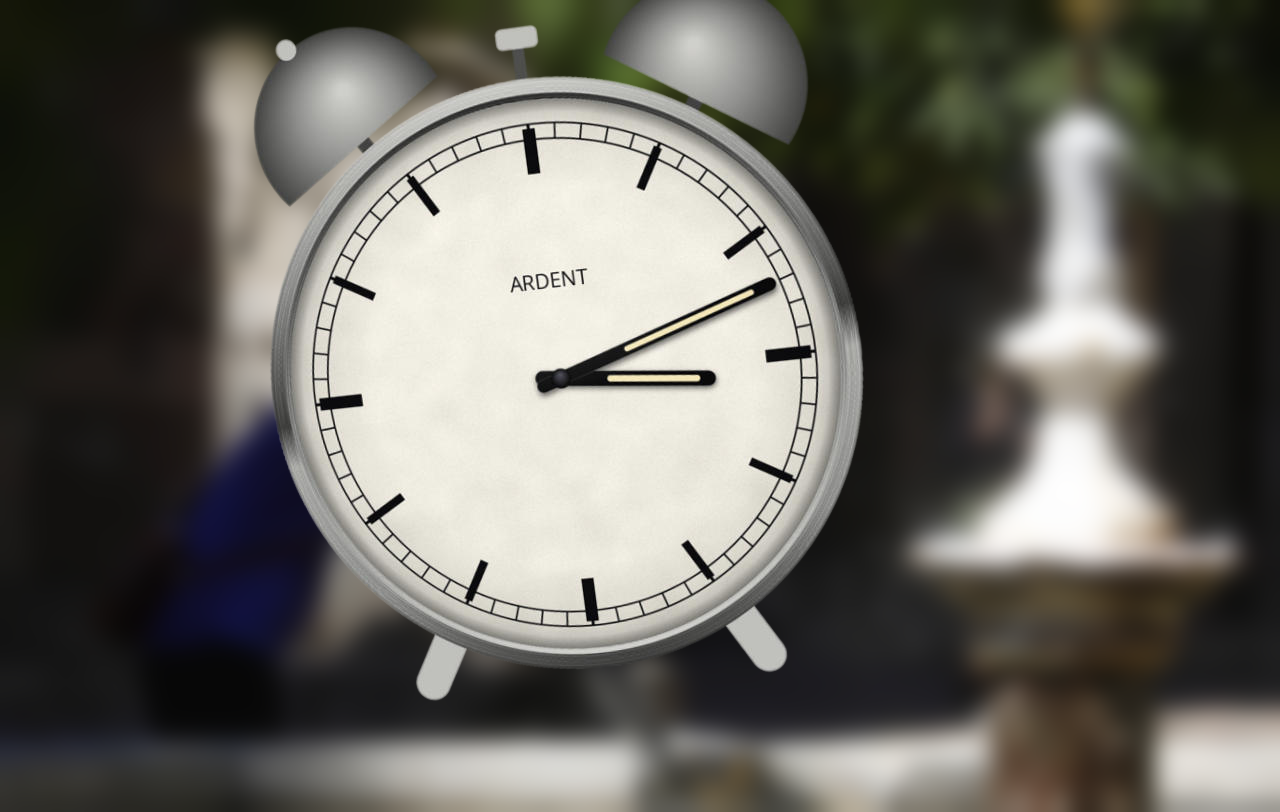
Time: {"hour": 3, "minute": 12}
